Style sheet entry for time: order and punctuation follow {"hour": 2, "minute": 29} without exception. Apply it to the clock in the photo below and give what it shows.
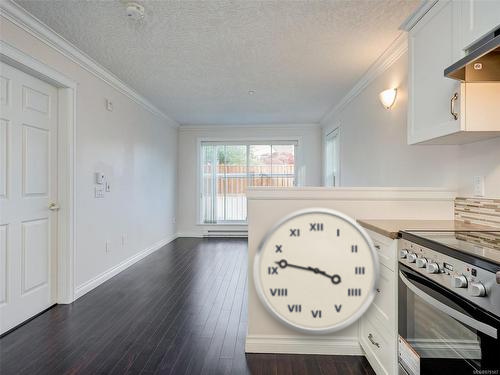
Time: {"hour": 3, "minute": 47}
